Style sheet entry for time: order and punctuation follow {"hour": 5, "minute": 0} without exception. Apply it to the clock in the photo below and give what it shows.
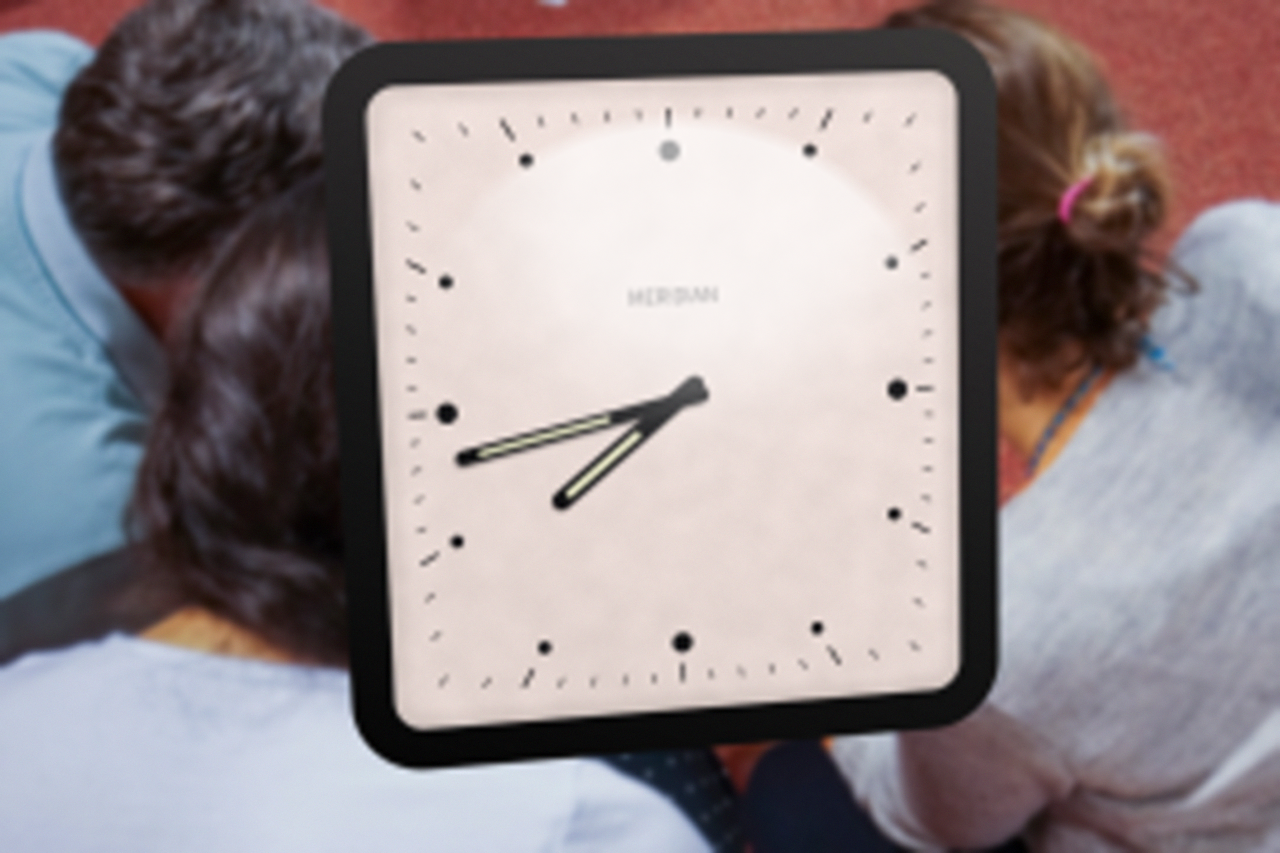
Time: {"hour": 7, "minute": 43}
